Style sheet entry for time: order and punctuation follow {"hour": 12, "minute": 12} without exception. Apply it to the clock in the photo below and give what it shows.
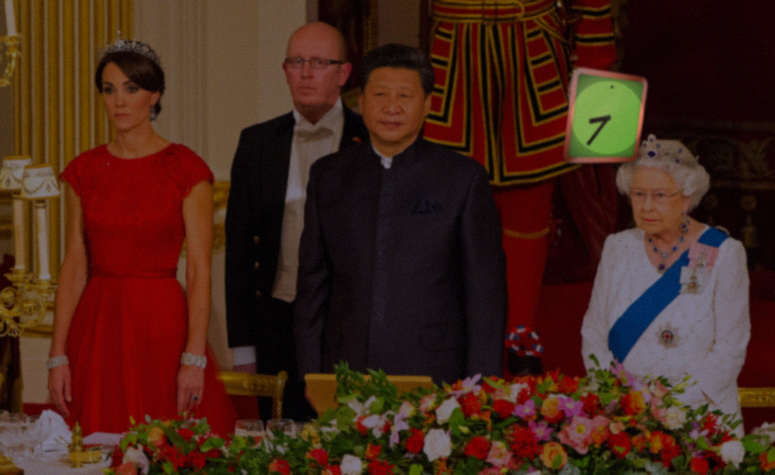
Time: {"hour": 8, "minute": 36}
